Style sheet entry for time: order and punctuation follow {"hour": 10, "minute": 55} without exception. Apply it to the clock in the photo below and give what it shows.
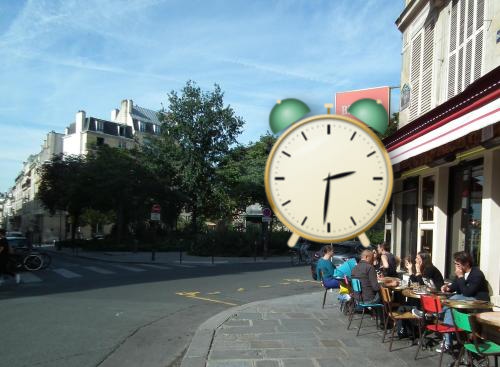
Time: {"hour": 2, "minute": 31}
